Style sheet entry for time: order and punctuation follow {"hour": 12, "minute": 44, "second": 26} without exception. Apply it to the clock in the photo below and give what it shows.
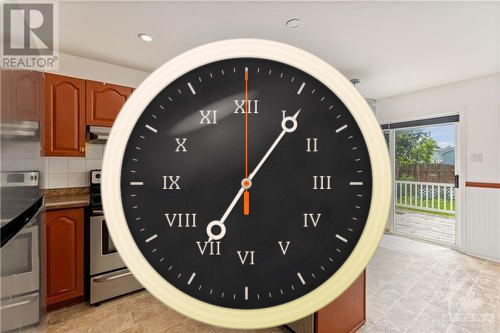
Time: {"hour": 7, "minute": 6, "second": 0}
